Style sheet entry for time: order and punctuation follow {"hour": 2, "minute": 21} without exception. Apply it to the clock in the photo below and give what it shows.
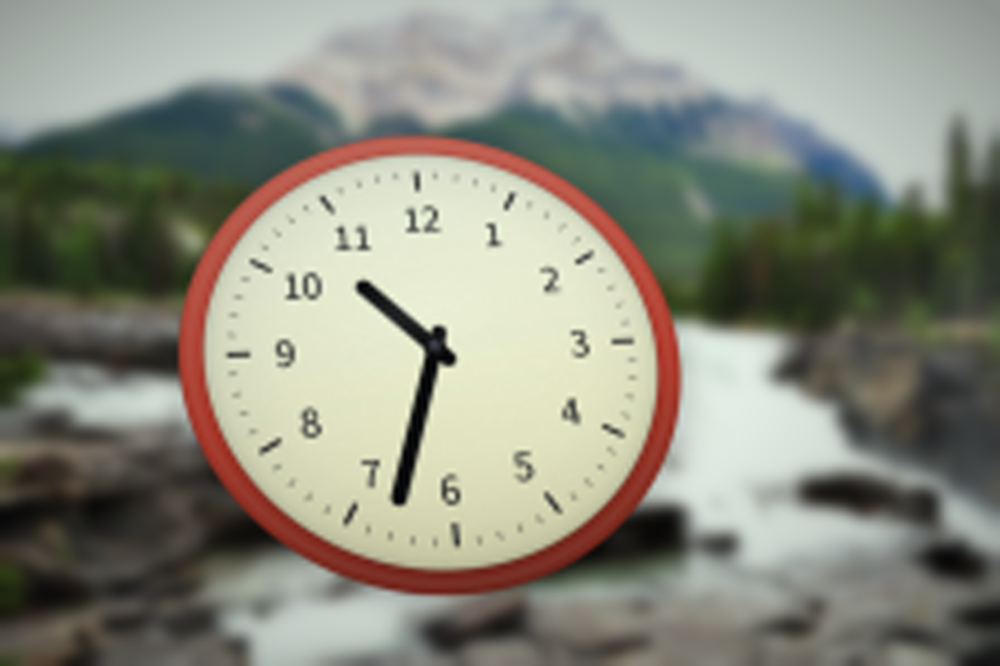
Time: {"hour": 10, "minute": 33}
